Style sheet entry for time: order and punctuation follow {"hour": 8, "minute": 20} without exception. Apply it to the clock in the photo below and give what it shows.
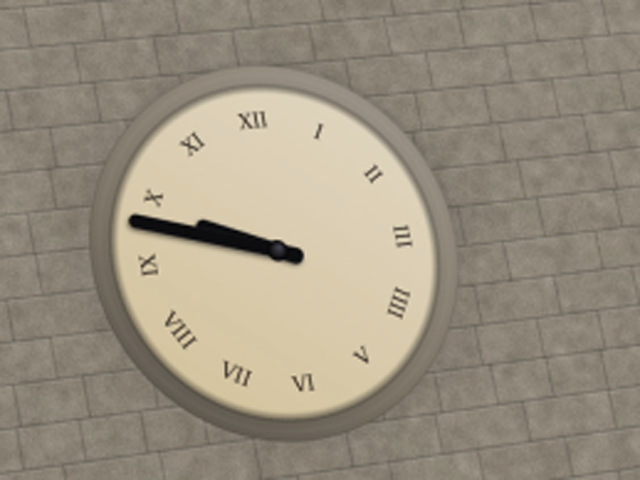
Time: {"hour": 9, "minute": 48}
